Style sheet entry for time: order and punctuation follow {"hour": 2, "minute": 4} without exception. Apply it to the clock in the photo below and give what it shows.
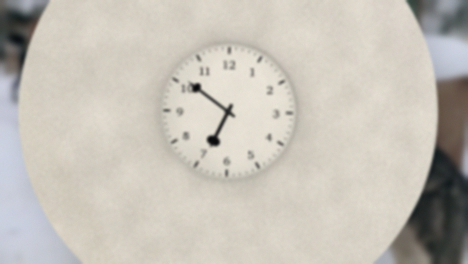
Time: {"hour": 6, "minute": 51}
